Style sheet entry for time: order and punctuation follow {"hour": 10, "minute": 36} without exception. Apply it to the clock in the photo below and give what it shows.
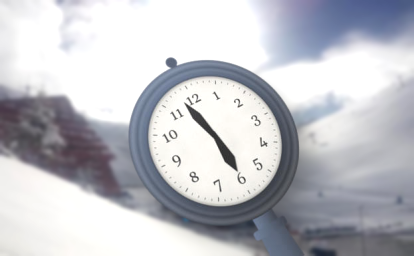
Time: {"hour": 5, "minute": 58}
